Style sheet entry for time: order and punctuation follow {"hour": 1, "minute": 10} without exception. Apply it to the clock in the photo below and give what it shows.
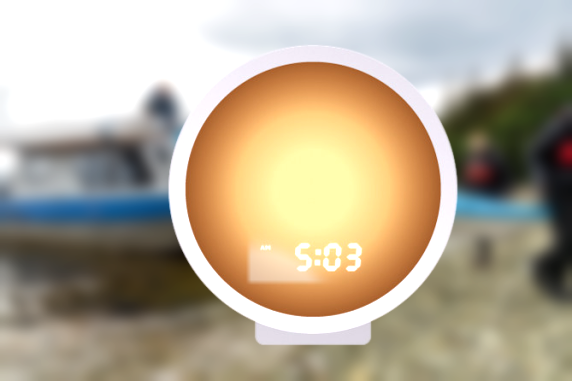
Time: {"hour": 5, "minute": 3}
